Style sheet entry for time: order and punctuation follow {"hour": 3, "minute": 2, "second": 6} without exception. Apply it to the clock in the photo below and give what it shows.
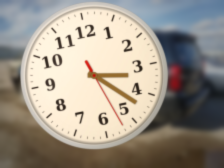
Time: {"hour": 3, "minute": 22, "second": 27}
